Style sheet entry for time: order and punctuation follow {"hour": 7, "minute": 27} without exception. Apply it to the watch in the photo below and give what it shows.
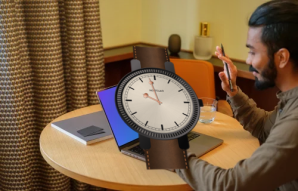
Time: {"hour": 9, "minute": 58}
